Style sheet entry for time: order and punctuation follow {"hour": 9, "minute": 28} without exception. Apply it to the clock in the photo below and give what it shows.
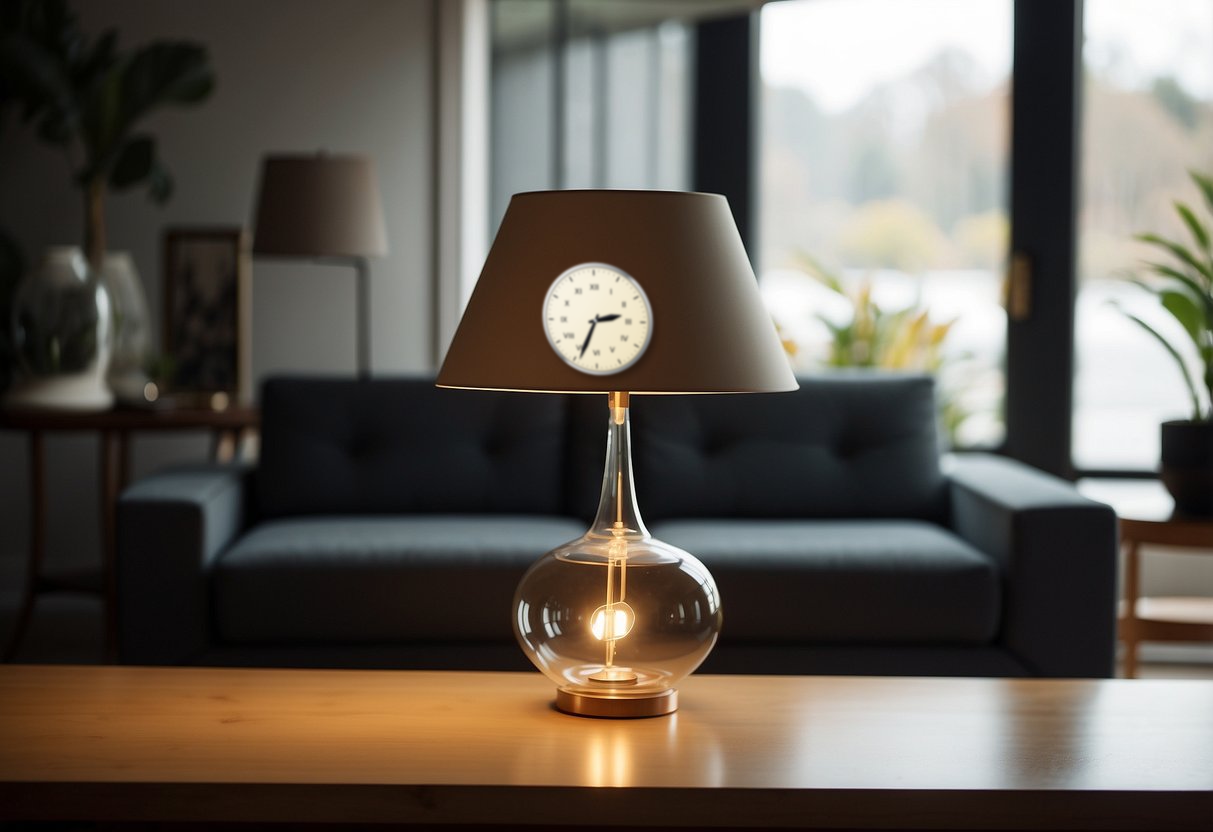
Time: {"hour": 2, "minute": 34}
